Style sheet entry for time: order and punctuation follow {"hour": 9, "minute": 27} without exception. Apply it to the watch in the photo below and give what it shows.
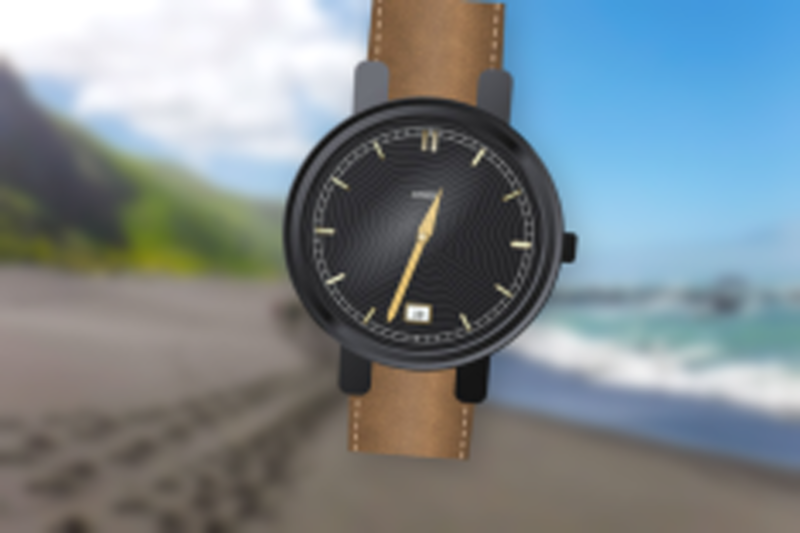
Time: {"hour": 12, "minute": 33}
